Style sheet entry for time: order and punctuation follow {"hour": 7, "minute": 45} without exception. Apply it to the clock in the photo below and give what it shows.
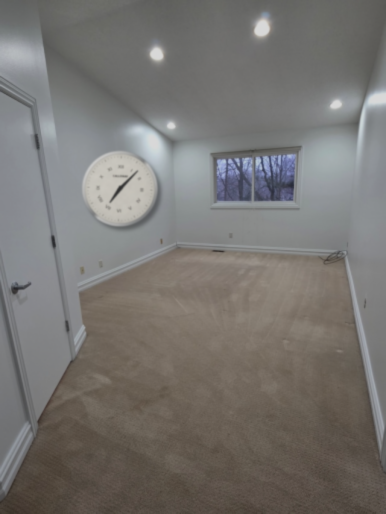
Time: {"hour": 7, "minute": 7}
